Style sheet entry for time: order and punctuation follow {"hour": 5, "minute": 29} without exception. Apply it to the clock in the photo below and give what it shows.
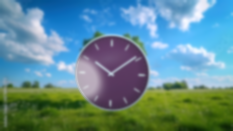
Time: {"hour": 10, "minute": 9}
